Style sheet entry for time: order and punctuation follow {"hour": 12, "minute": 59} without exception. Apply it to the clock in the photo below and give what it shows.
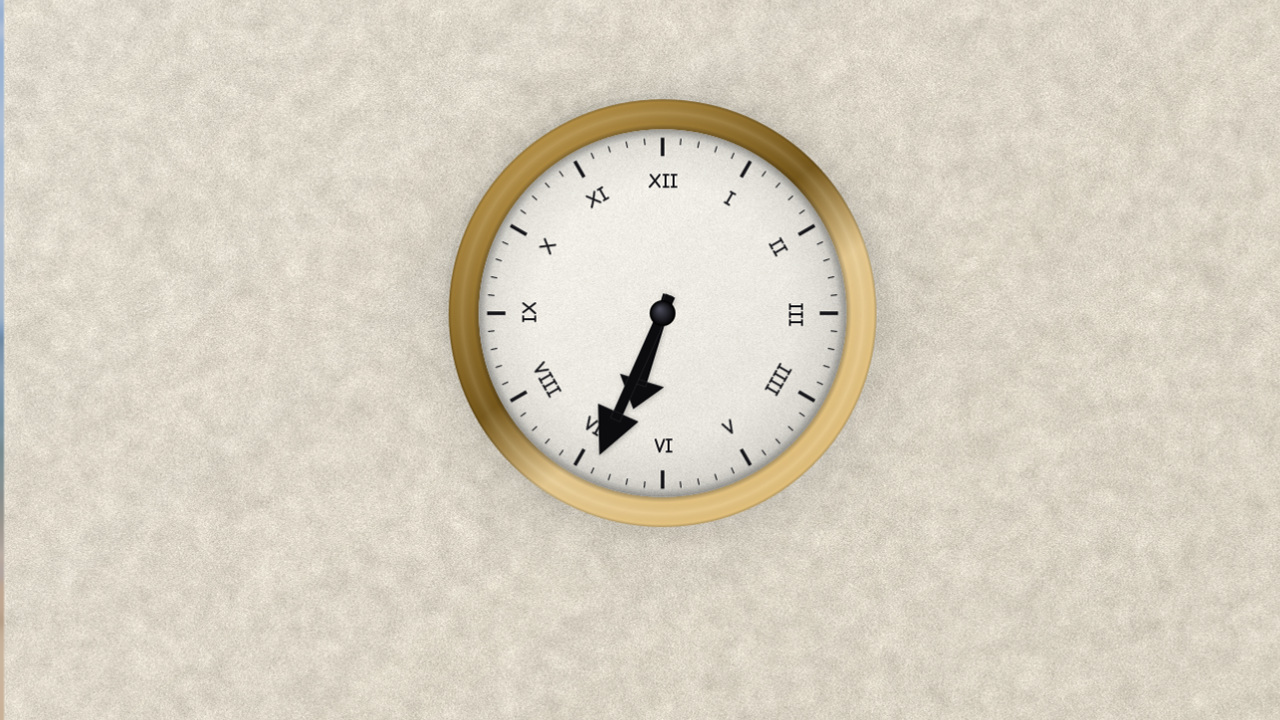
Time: {"hour": 6, "minute": 34}
